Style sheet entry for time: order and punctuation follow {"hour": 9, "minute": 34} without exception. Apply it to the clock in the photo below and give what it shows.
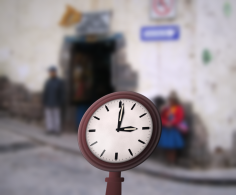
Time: {"hour": 3, "minute": 1}
